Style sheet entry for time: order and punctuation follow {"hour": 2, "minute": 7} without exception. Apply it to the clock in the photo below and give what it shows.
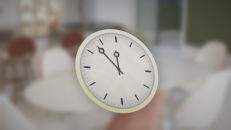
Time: {"hour": 11, "minute": 53}
